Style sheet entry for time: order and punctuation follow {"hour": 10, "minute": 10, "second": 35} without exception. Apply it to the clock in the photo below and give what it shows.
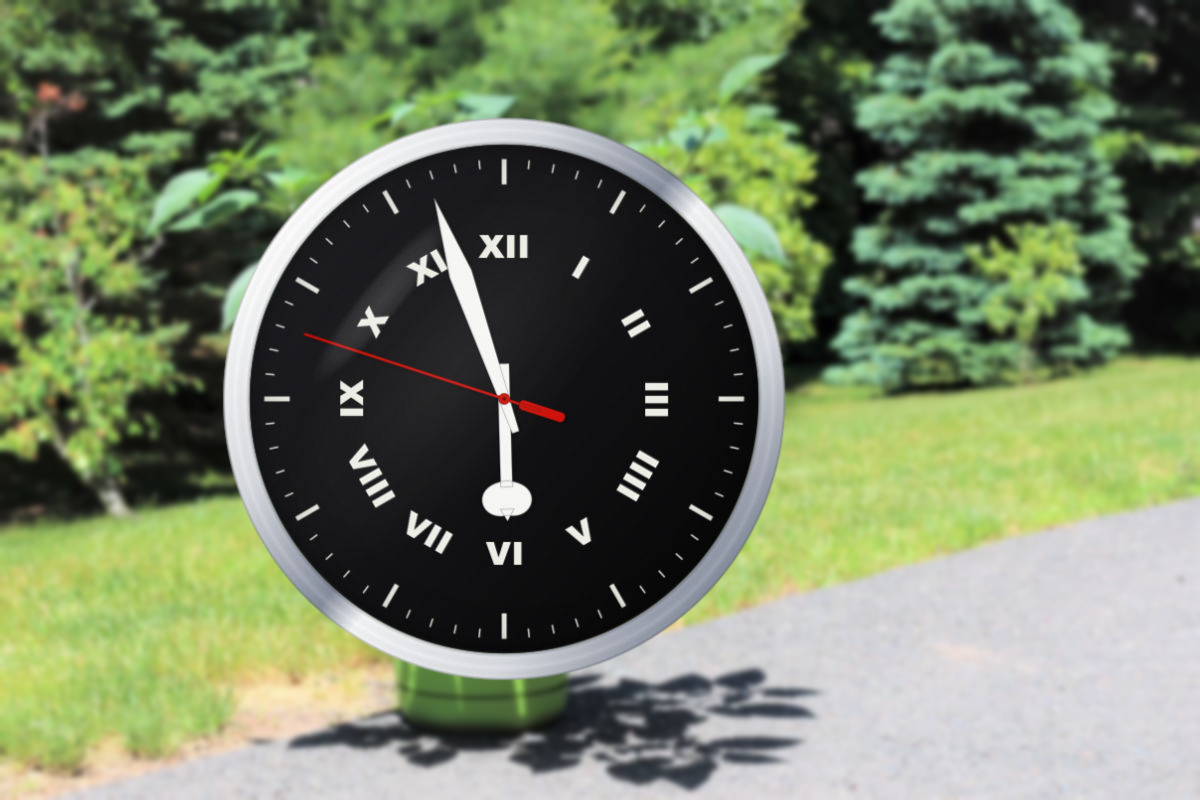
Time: {"hour": 5, "minute": 56, "second": 48}
